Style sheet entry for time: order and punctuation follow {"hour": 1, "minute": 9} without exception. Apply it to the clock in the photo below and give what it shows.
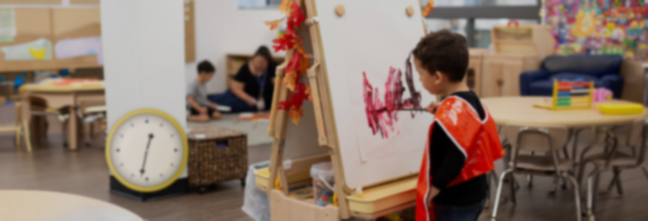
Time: {"hour": 12, "minute": 32}
